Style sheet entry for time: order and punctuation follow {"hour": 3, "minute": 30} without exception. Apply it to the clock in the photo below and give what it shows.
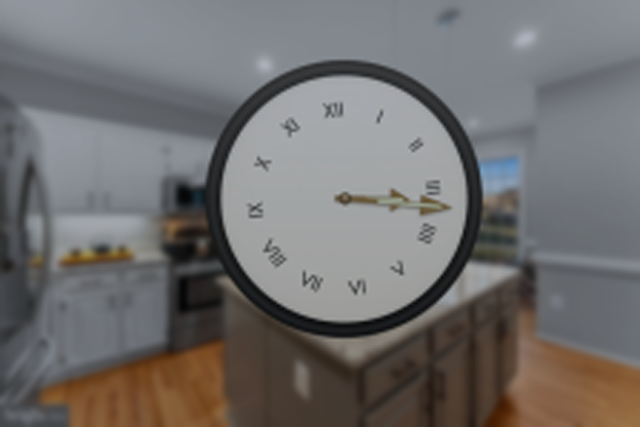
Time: {"hour": 3, "minute": 17}
